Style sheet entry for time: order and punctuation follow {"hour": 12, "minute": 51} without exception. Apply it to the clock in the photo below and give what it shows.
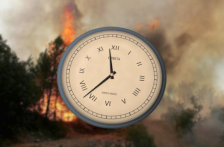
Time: {"hour": 11, "minute": 37}
